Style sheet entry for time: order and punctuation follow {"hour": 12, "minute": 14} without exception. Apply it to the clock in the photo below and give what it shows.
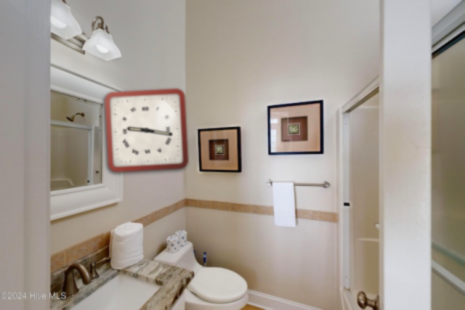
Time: {"hour": 9, "minute": 17}
